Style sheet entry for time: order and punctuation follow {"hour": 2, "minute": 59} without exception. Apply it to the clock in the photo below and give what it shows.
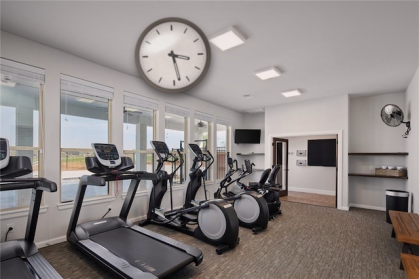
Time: {"hour": 3, "minute": 28}
